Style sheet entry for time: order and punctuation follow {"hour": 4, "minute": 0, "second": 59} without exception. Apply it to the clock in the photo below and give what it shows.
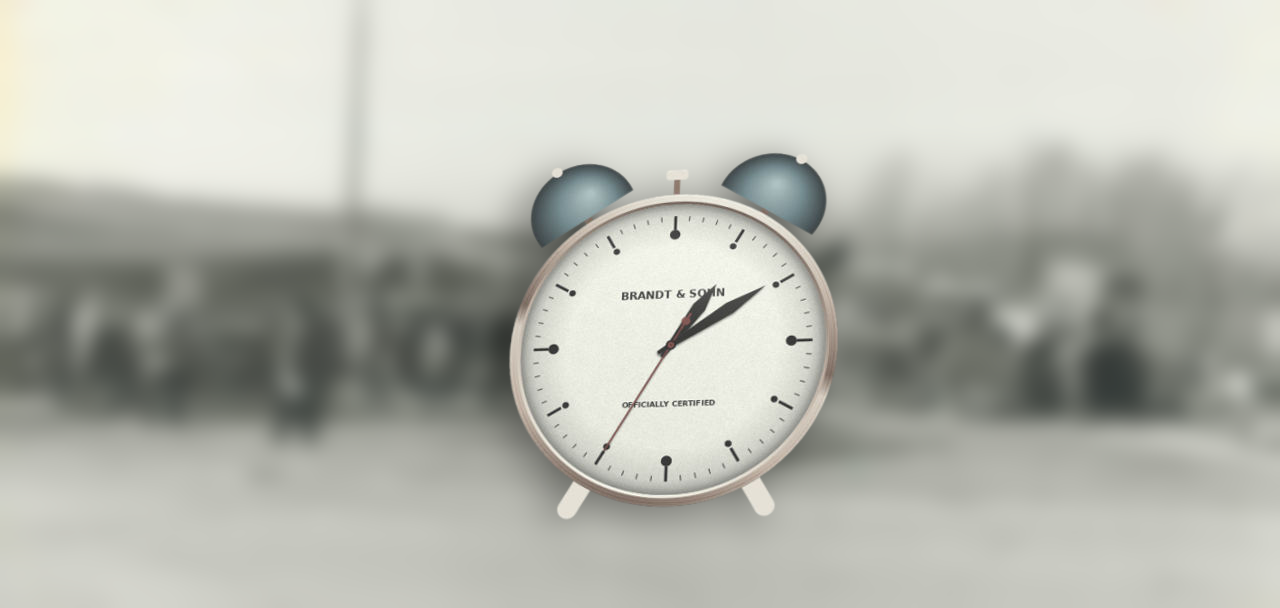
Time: {"hour": 1, "minute": 9, "second": 35}
